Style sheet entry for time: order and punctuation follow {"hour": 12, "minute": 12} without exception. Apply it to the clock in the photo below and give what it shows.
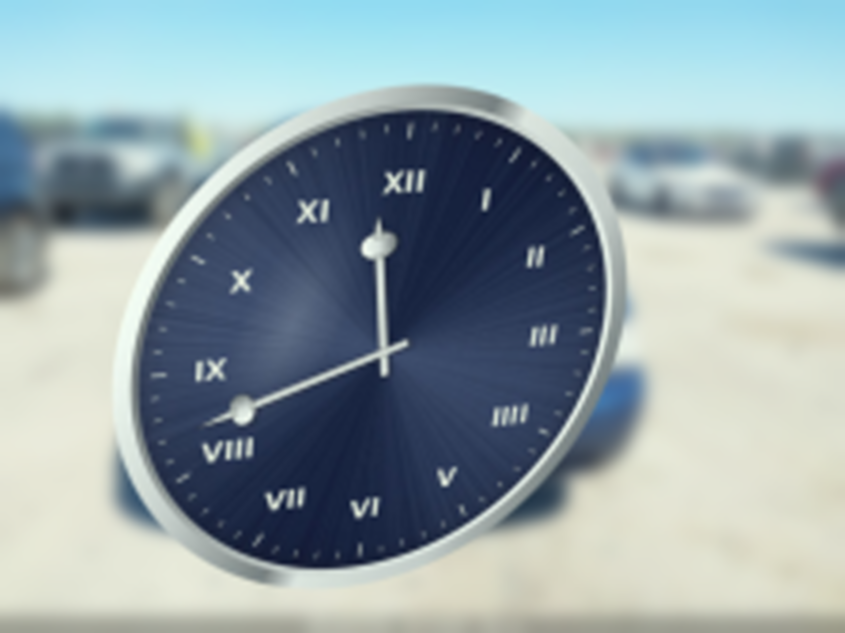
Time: {"hour": 11, "minute": 42}
